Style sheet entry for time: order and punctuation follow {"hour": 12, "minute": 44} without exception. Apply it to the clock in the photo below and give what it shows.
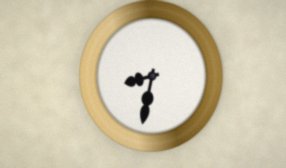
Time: {"hour": 8, "minute": 32}
